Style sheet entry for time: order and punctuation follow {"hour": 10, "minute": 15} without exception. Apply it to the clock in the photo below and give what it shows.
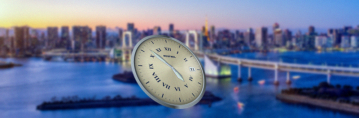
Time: {"hour": 4, "minute": 52}
